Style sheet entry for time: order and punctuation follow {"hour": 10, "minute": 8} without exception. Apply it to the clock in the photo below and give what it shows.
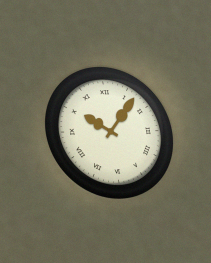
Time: {"hour": 10, "minute": 7}
